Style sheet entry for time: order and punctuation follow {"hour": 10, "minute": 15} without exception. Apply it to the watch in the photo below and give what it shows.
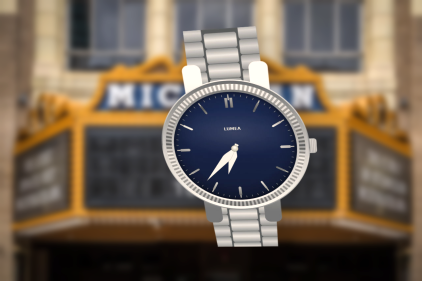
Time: {"hour": 6, "minute": 37}
